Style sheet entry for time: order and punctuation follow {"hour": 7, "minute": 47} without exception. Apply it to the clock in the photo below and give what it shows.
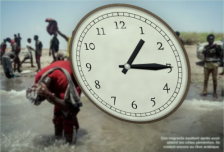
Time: {"hour": 1, "minute": 15}
